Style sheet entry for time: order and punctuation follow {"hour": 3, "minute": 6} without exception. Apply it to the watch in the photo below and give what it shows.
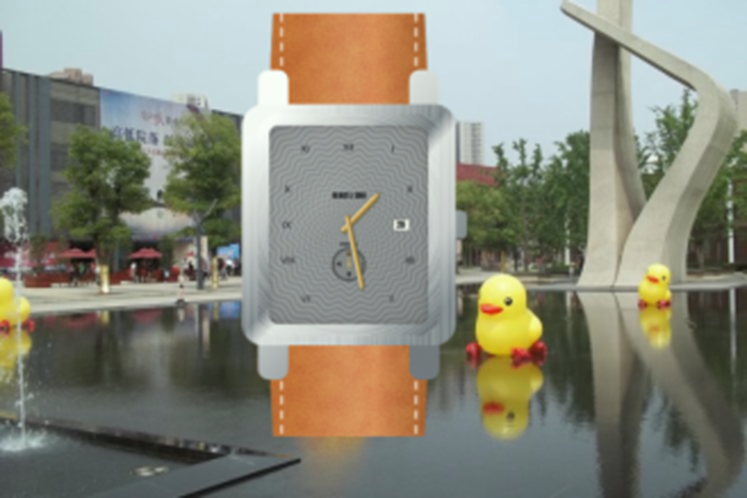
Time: {"hour": 1, "minute": 28}
